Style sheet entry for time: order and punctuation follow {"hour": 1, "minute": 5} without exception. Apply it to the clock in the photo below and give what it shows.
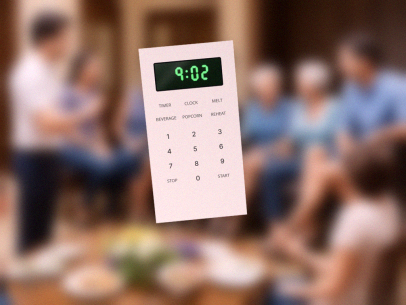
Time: {"hour": 9, "minute": 2}
